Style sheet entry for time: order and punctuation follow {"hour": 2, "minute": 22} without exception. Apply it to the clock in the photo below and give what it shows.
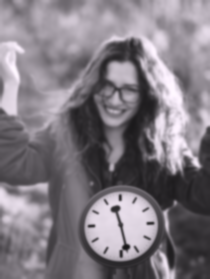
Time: {"hour": 11, "minute": 28}
